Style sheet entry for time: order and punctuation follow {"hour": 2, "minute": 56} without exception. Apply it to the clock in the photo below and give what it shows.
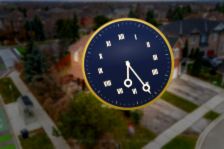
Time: {"hour": 6, "minute": 26}
